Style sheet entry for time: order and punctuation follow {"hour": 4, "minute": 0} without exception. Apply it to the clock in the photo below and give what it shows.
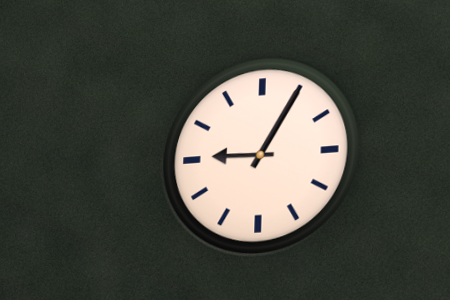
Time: {"hour": 9, "minute": 5}
